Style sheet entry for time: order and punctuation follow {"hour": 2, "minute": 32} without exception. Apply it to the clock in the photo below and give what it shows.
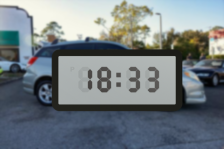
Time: {"hour": 18, "minute": 33}
